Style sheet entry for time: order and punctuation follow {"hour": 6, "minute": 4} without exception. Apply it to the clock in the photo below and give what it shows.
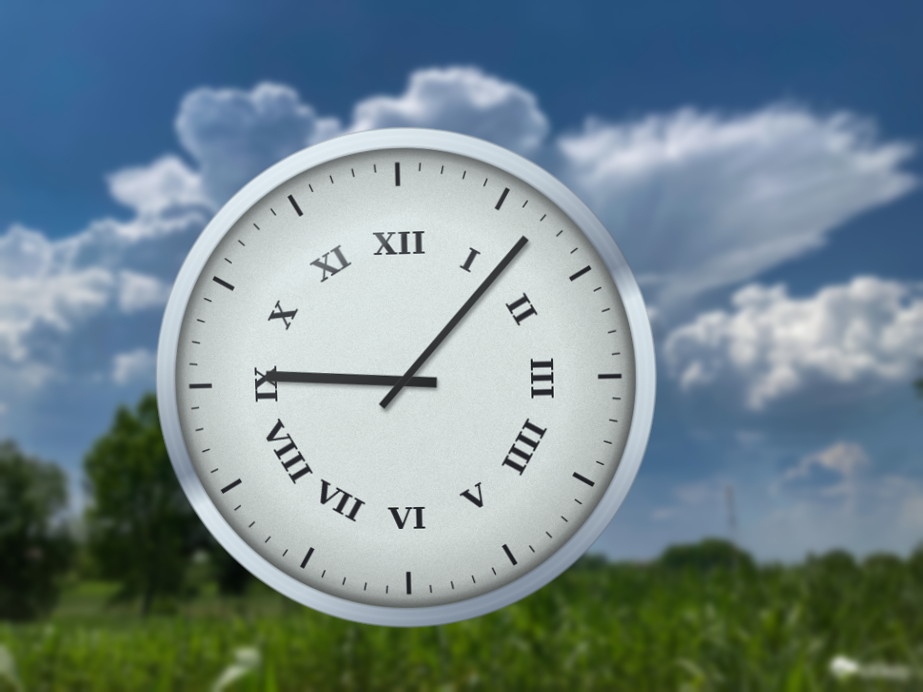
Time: {"hour": 9, "minute": 7}
